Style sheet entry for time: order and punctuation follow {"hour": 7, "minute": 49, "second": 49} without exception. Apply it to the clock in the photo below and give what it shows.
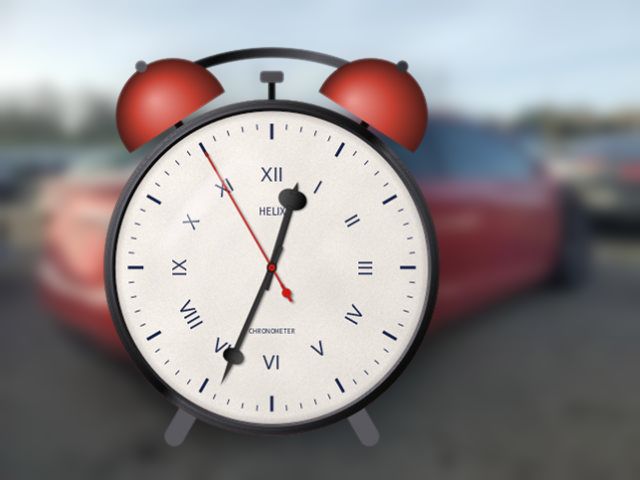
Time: {"hour": 12, "minute": 33, "second": 55}
